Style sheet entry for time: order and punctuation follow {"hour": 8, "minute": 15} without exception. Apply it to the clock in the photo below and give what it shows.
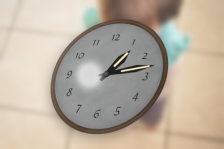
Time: {"hour": 1, "minute": 13}
